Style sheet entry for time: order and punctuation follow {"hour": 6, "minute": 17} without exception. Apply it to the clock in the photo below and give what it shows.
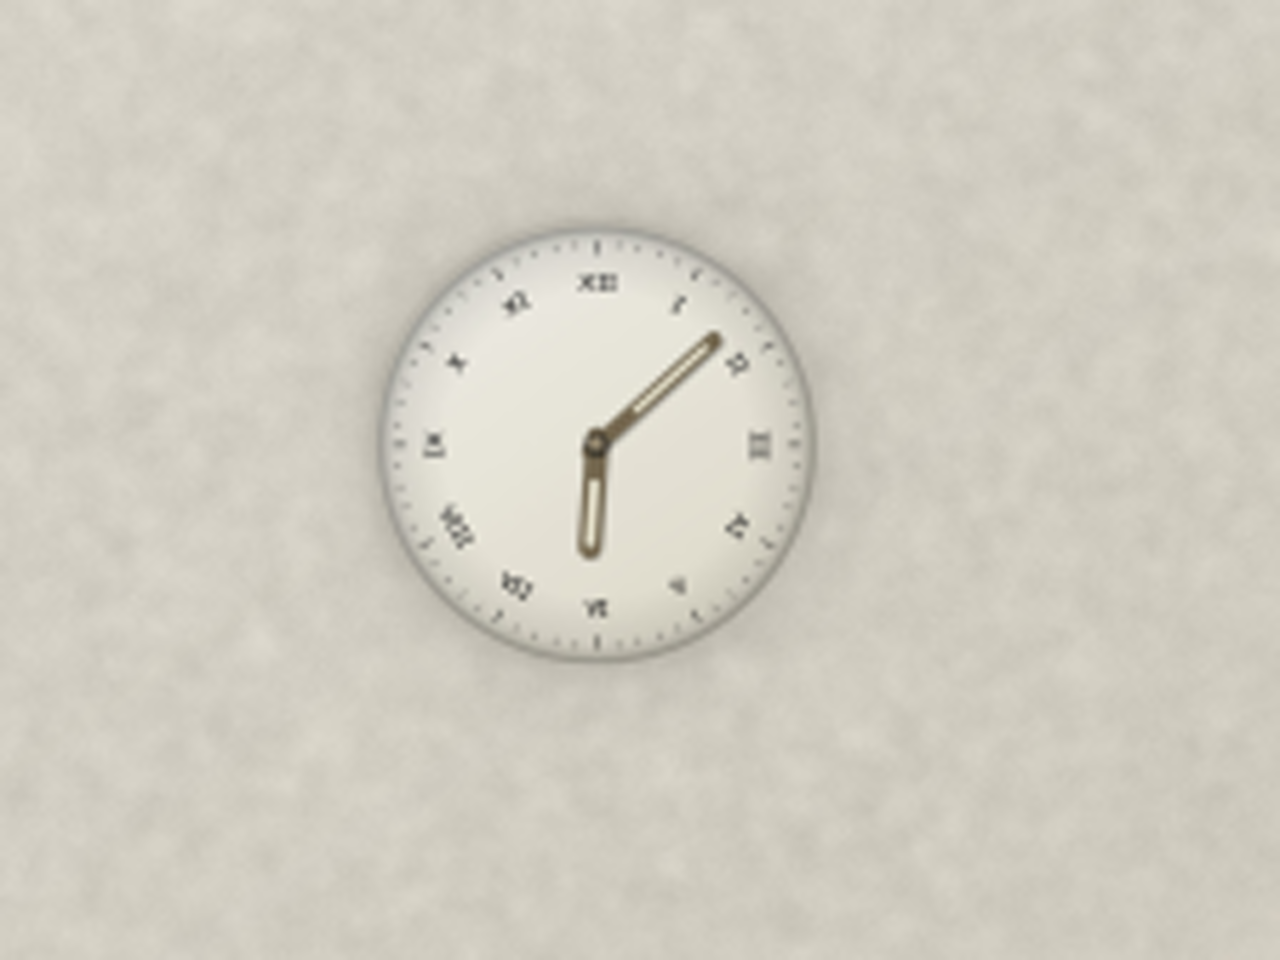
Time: {"hour": 6, "minute": 8}
